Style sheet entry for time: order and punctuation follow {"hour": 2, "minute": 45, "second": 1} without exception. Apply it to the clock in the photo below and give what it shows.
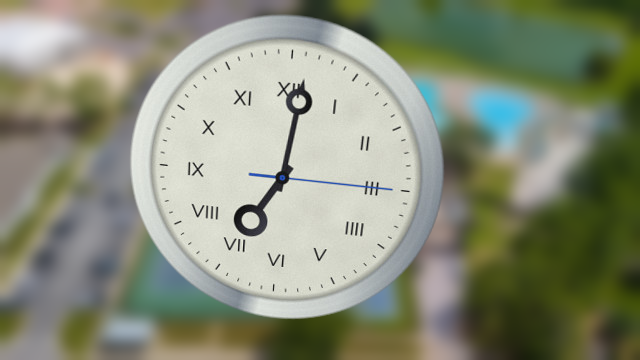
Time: {"hour": 7, "minute": 1, "second": 15}
